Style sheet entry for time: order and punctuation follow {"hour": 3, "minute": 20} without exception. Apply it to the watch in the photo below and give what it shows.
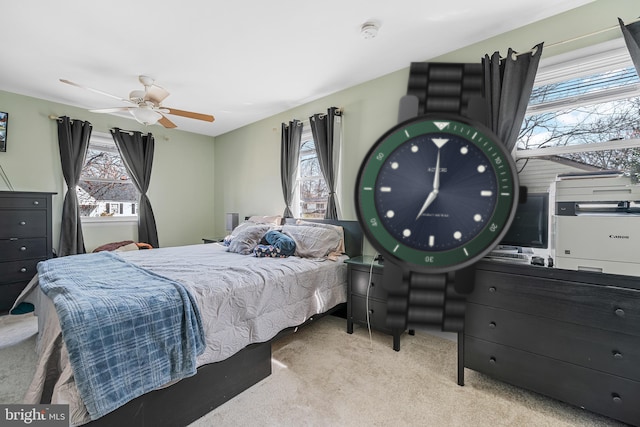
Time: {"hour": 7, "minute": 0}
